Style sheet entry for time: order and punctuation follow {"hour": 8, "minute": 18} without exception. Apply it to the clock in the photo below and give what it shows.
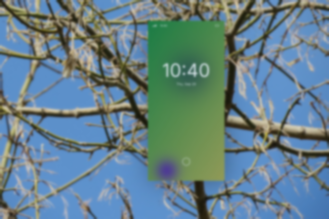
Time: {"hour": 10, "minute": 40}
